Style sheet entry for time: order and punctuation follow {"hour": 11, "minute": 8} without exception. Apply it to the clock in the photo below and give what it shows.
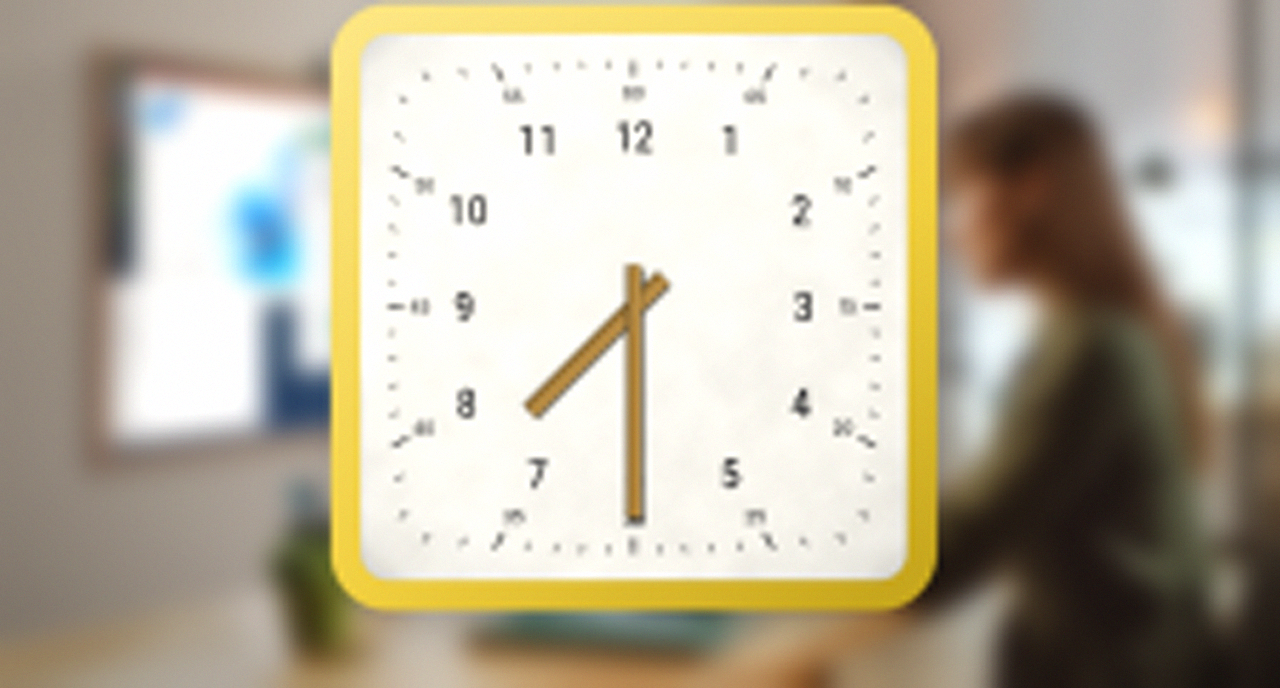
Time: {"hour": 7, "minute": 30}
